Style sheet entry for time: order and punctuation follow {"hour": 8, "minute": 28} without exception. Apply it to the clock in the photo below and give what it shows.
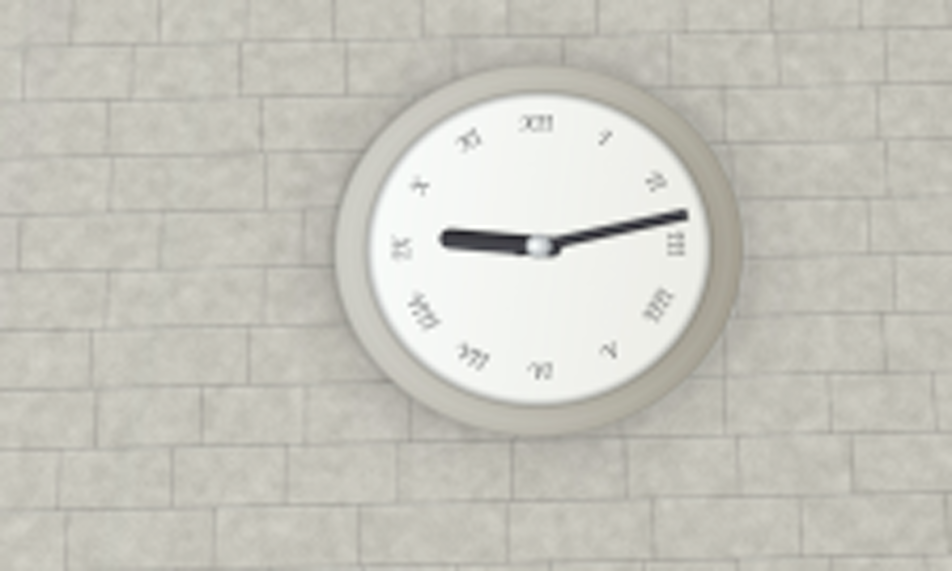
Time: {"hour": 9, "minute": 13}
